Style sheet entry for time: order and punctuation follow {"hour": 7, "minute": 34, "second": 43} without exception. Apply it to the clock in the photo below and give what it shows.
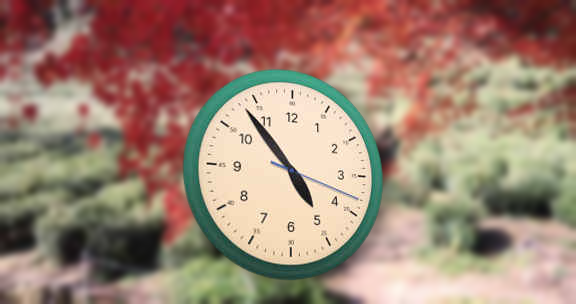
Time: {"hour": 4, "minute": 53, "second": 18}
